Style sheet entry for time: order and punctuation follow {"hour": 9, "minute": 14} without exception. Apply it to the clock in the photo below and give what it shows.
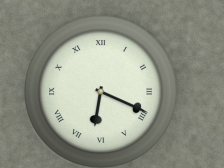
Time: {"hour": 6, "minute": 19}
